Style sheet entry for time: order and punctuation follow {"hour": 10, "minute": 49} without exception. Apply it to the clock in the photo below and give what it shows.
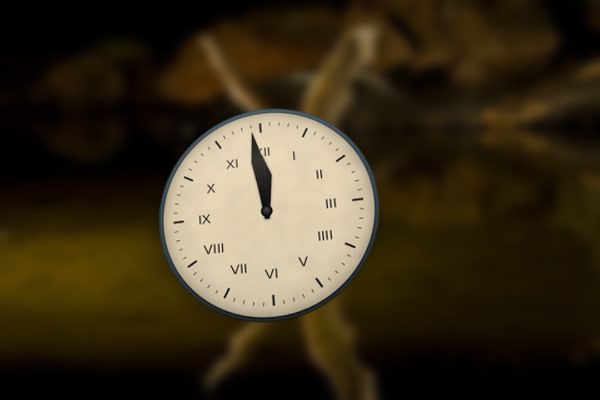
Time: {"hour": 11, "minute": 59}
